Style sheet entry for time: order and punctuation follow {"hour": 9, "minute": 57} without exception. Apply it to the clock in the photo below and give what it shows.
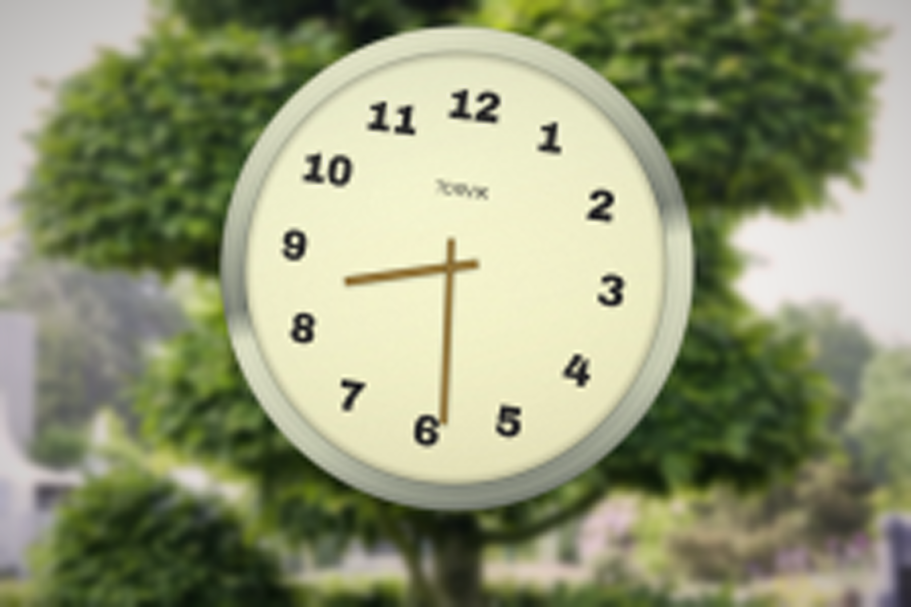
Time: {"hour": 8, "minute": 29}
